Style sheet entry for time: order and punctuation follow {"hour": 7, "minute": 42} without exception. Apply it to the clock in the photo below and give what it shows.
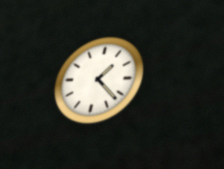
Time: {"hour": 1, "minute": 22}
